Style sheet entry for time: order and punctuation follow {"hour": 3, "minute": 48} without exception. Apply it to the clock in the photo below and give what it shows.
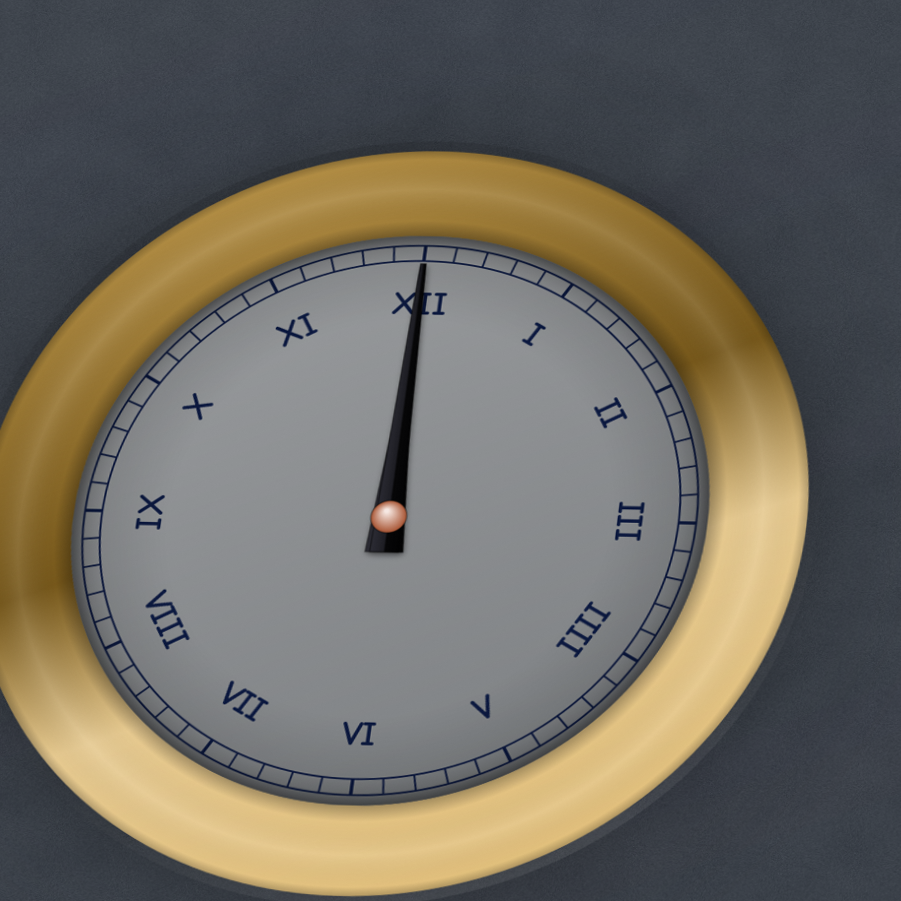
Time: {"hour": 12, "minute": 0}
